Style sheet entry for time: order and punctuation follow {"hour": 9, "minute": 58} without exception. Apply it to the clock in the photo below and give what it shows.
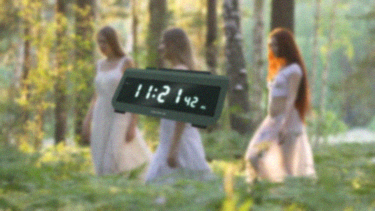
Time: {"hour": 11, "minute": 21}
